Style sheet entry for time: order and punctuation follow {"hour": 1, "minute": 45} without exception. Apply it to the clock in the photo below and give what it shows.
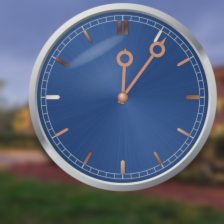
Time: {"hour": 12, "minute": 6}
